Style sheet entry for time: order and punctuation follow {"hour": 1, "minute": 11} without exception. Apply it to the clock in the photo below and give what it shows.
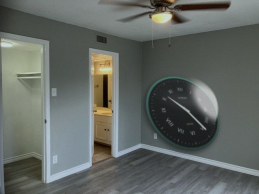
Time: {"hour": 10, "minute": 24}
